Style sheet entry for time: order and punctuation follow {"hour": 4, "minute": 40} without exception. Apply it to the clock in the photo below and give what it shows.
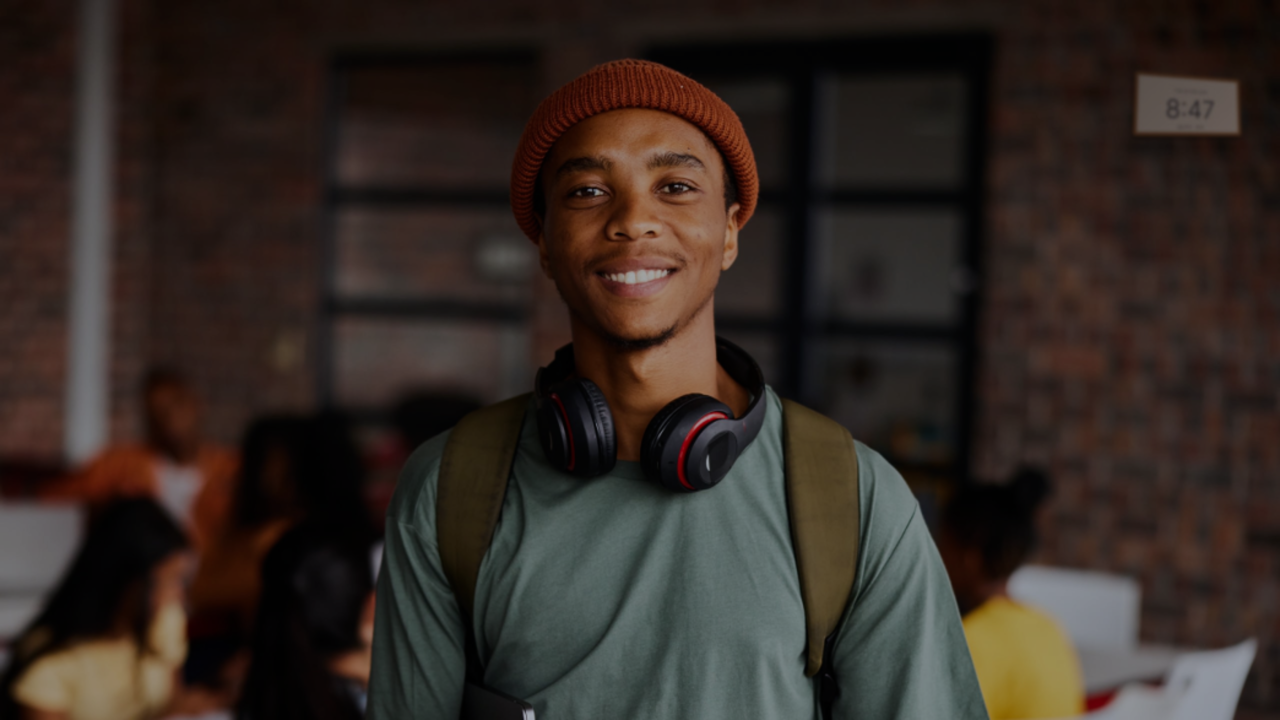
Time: {"hour": 8, "minute": 47}
